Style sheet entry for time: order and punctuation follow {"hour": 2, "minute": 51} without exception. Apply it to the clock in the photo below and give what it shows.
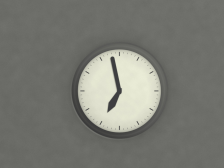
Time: {"hour": 6, "minute": 58}
